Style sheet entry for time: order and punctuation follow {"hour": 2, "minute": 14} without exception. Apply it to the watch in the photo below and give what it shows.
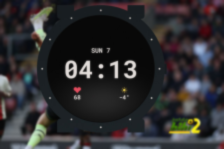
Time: {"hour": 4, "minute": 13}
